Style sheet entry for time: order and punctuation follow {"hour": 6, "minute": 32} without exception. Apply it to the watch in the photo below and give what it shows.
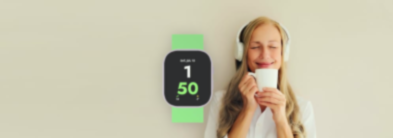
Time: {"hour": 1, "minute": 50}
